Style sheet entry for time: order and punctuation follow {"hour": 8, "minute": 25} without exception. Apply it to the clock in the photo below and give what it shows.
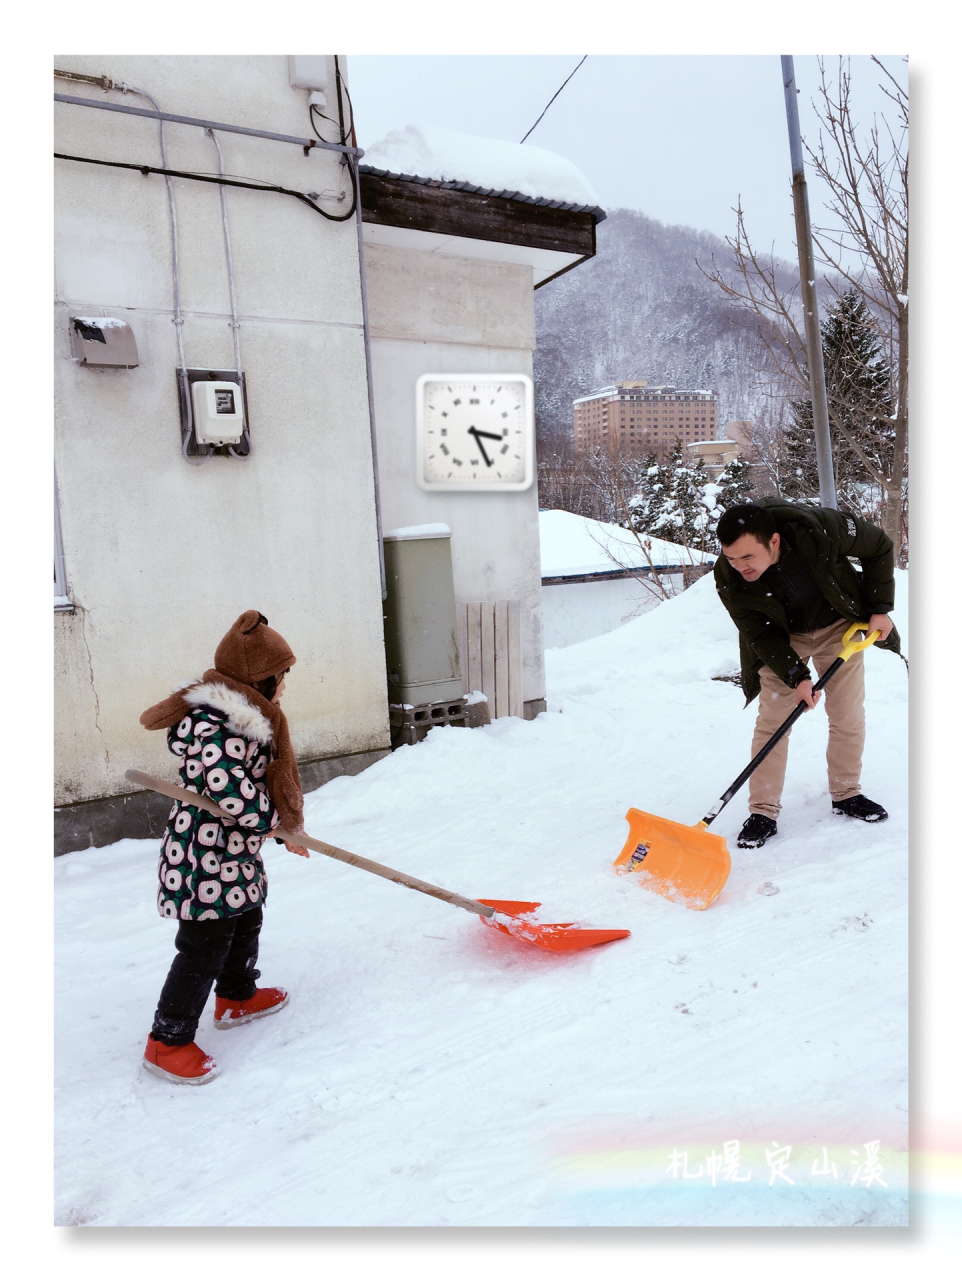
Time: {"hour": 3, "minute": 26}
